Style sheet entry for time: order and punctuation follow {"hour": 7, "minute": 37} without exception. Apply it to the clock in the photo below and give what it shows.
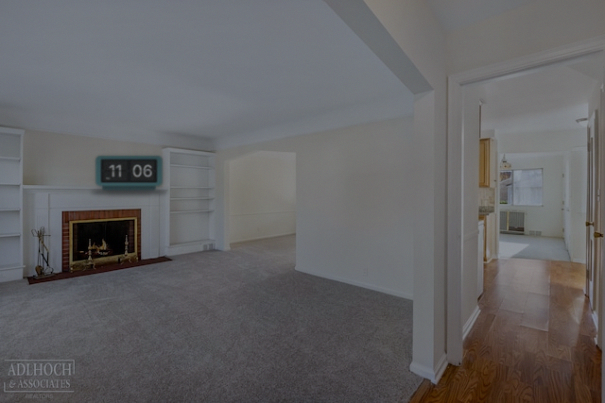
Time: {"hour": 11, "minute": 6}
